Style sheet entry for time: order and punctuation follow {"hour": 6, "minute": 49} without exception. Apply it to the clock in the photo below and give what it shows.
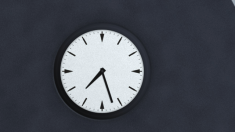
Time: {"hour": 7, "minute": 27}
